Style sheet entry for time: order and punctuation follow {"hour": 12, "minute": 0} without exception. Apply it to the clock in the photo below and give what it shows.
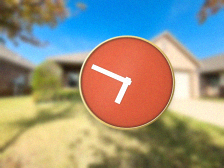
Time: {"hour": 6, "minute": 49}
